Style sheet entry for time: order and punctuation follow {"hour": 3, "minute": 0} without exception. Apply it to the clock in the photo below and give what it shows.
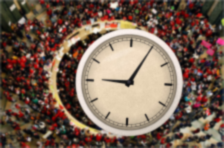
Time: {"hour": 9, "minute": 5}
